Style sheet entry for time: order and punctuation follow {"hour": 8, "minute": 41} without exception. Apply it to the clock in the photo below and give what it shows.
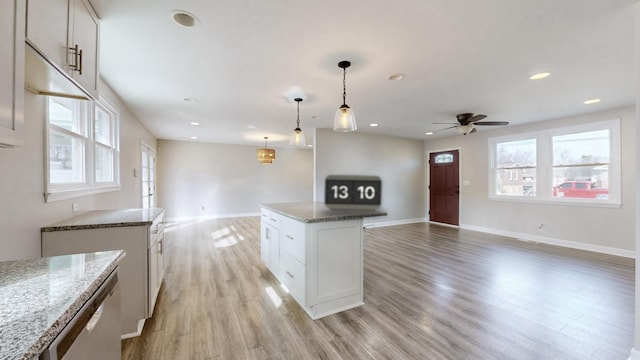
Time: {"hour": 13, "minute": 10}
